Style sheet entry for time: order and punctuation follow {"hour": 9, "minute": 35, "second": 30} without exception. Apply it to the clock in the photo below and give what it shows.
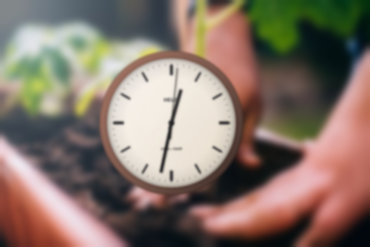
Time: {"hour": 12, "minute": 32, "second": 1}
